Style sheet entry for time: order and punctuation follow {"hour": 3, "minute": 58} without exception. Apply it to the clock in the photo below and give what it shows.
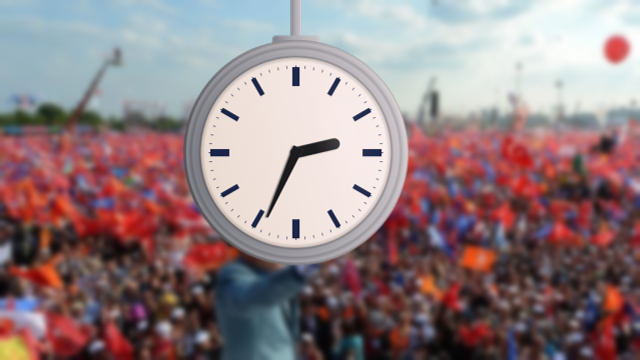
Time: {"hour": 2, "minute": 34}
